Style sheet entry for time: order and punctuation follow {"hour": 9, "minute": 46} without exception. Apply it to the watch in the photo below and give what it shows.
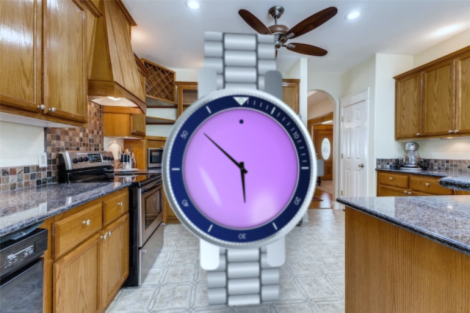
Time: {"hour": 5, "minute": 52}
